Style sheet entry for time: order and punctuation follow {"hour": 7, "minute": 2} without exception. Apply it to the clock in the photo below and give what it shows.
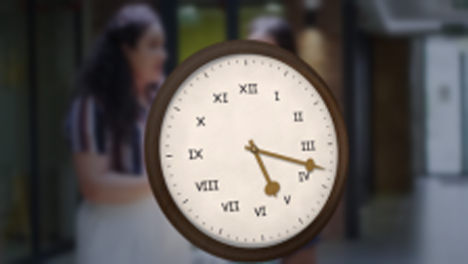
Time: {"hour": 5, "minute": 18}
